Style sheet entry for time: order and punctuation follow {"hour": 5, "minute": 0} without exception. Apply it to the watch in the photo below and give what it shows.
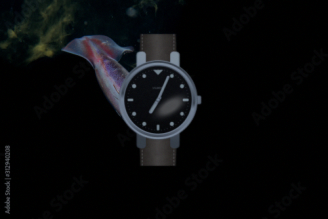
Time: {"hour": 7, "minute": 4}
